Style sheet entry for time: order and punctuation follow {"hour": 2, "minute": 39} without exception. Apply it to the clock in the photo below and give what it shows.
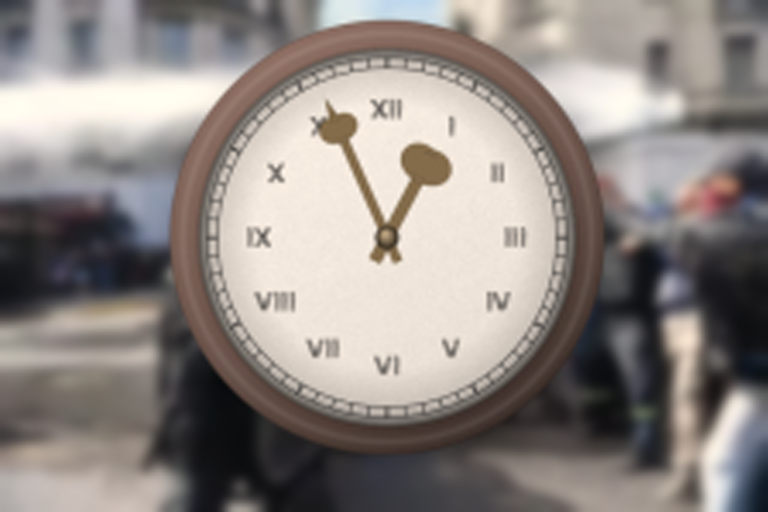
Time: {"hour": 12, "minute": 56}
